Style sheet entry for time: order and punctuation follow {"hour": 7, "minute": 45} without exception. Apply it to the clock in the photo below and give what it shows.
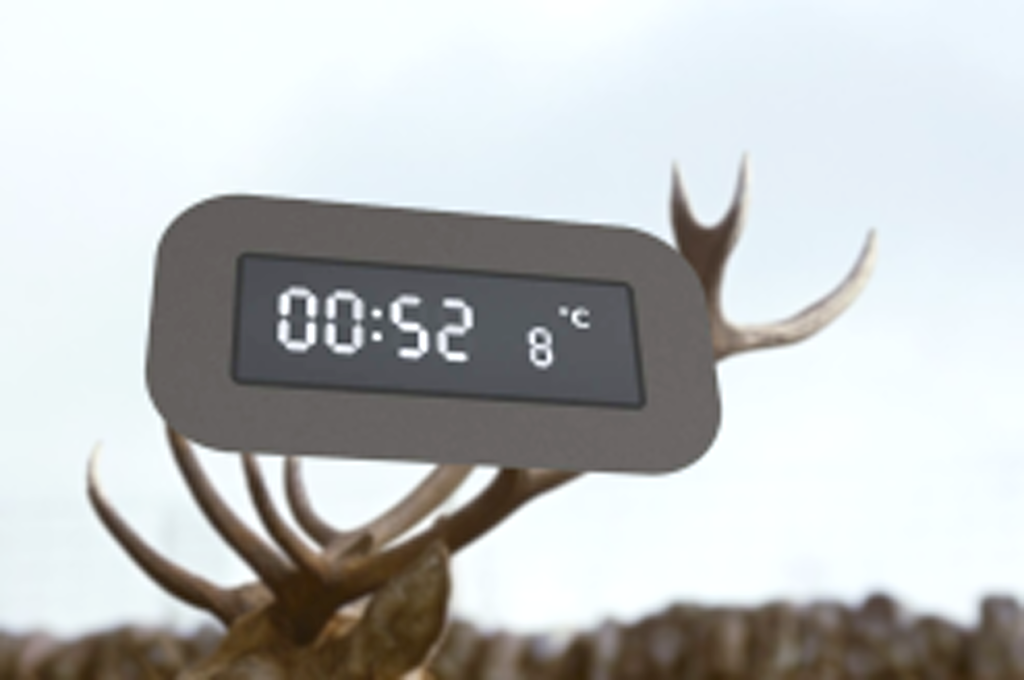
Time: {"hour": 0, "minute": 52}
